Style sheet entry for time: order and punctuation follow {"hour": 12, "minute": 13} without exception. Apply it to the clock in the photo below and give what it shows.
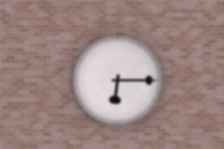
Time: {"hour": 6, "minute": 15}
